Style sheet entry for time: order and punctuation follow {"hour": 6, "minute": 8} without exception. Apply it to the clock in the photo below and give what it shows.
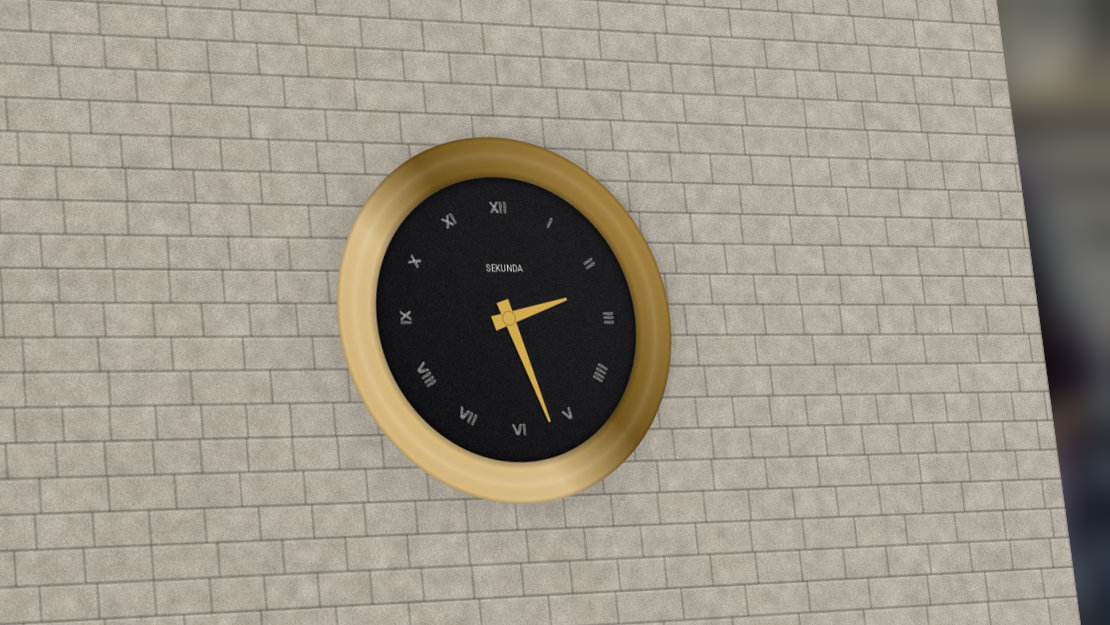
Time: {"hour": 2, "minute": 27}
